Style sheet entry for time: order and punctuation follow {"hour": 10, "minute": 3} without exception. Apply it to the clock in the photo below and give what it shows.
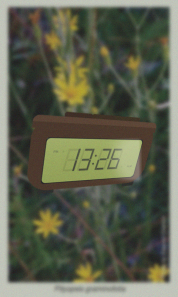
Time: {"hour": 13, "minute": 26}
